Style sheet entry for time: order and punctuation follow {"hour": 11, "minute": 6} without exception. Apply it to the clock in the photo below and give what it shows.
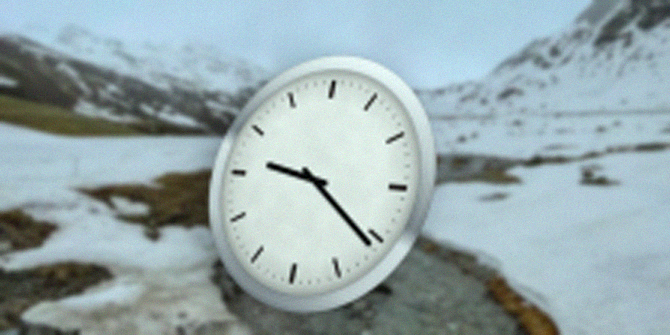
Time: {"hour": 9, "minute": 21}
